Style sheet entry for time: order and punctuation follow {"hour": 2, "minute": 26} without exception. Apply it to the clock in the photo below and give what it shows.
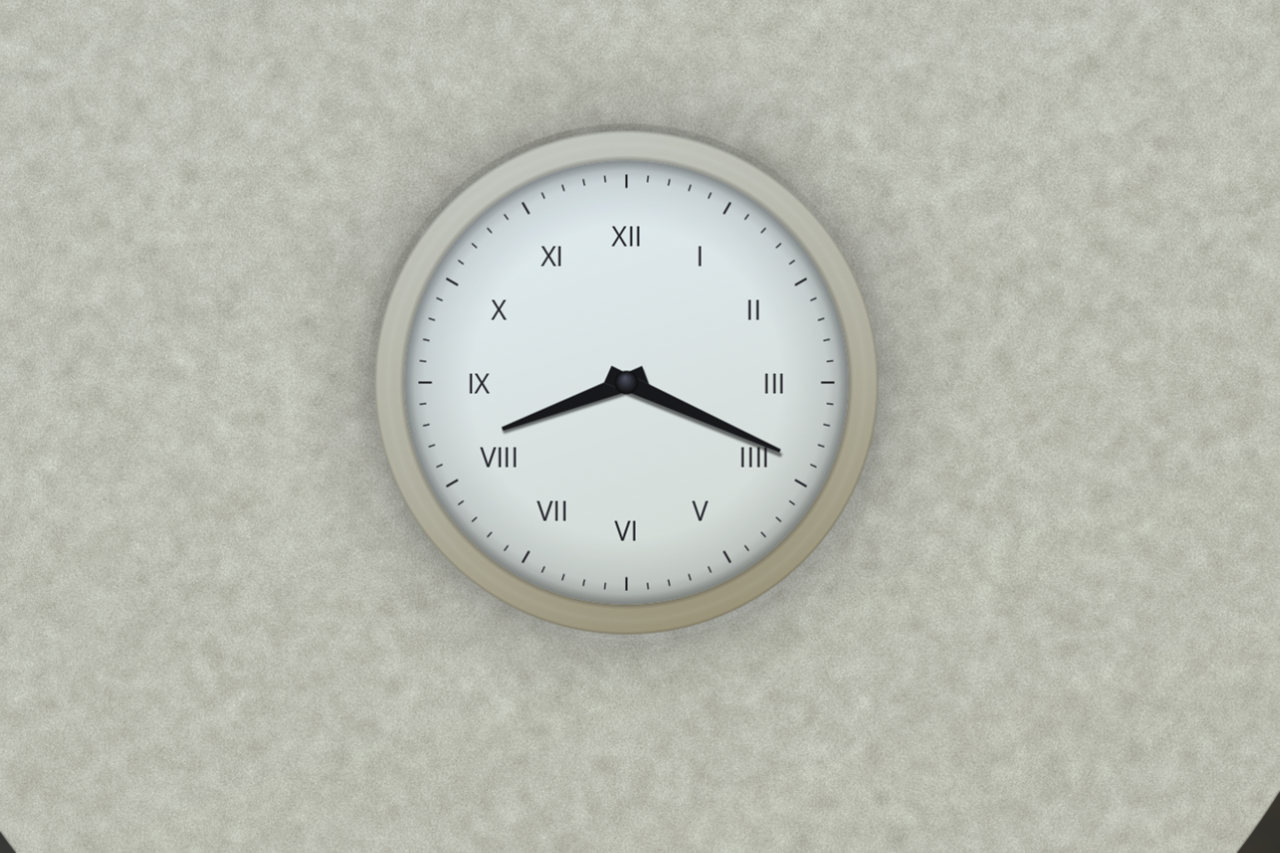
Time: {"hour": 8, "minute": 19}
